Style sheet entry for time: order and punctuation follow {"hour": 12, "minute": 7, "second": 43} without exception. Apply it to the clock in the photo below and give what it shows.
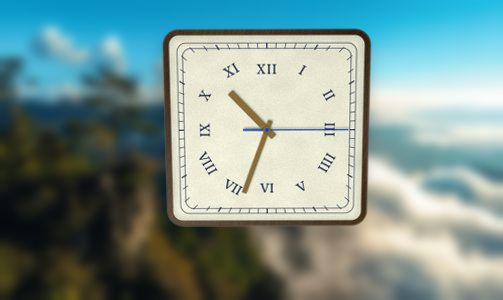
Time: {"hour": 10, "minute": 33, "second": 15}
